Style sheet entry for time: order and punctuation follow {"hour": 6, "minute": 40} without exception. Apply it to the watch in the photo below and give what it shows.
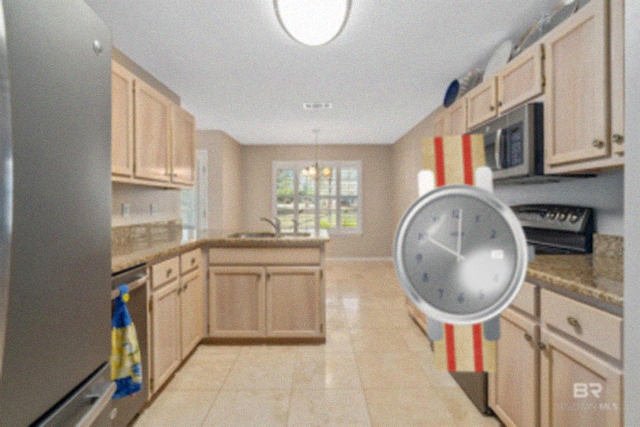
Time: {"hour": 10, "minute": 1}
